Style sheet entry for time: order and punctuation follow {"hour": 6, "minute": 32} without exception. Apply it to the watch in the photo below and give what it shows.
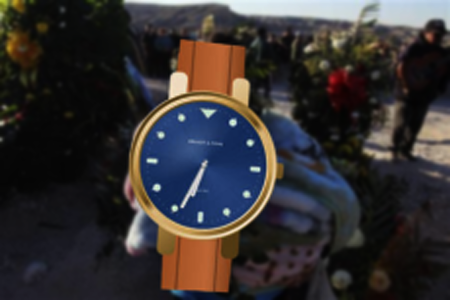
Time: {"hour": 6, "minute": 34}
